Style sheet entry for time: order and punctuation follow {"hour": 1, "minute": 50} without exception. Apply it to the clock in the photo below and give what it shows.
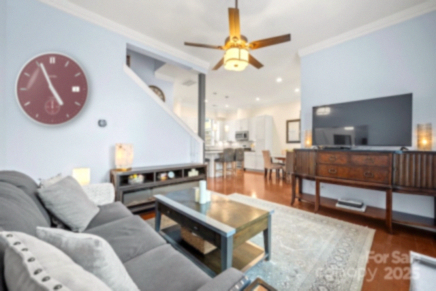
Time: {"hour": 4, "minute": 56}
